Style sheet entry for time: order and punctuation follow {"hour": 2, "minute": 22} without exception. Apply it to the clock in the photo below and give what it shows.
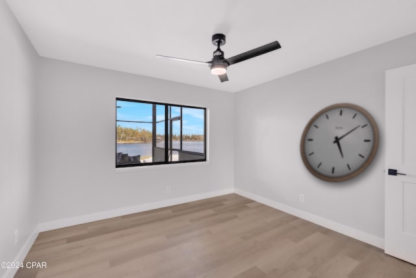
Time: {"hour": 5, "minute": 9}
